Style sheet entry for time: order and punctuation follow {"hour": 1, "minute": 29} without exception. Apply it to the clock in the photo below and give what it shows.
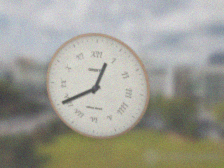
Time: {"hour": 12, "minute": 40}
